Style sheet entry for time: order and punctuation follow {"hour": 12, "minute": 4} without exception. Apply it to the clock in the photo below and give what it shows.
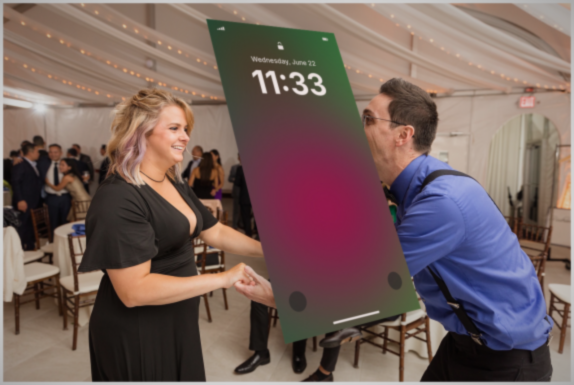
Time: {"hour": 11, "minute": 33}
